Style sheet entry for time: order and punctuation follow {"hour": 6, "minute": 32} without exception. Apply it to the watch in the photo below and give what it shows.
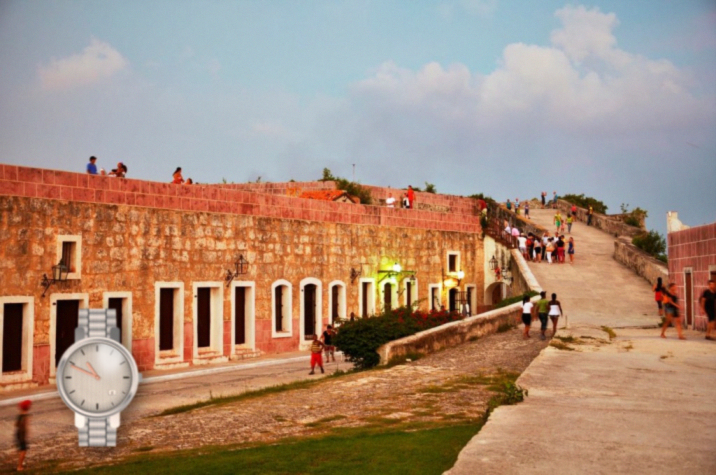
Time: {"hour": 10, "minute": 49}
